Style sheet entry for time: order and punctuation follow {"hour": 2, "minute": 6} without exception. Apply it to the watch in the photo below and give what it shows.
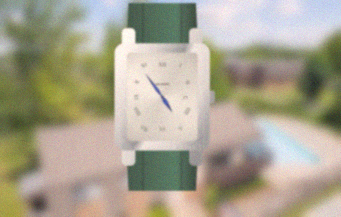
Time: {"hour": 4, "minute": 54}
